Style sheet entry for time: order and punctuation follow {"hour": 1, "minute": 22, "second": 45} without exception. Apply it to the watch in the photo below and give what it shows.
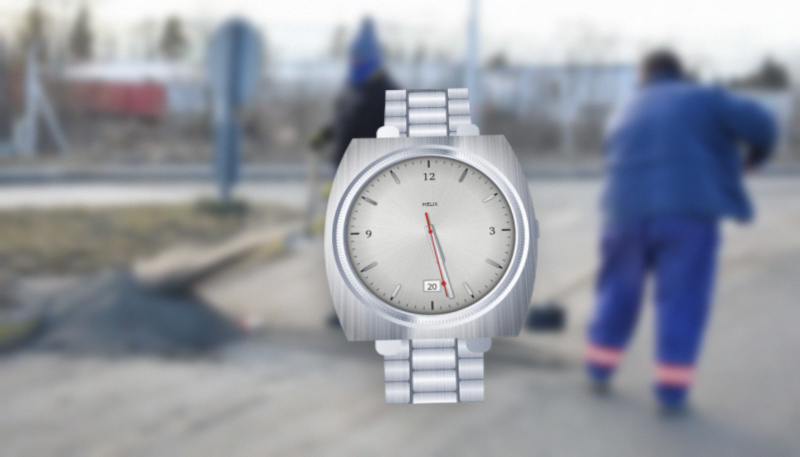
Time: {"hour": 5, "minute": 27, "second": 28}
